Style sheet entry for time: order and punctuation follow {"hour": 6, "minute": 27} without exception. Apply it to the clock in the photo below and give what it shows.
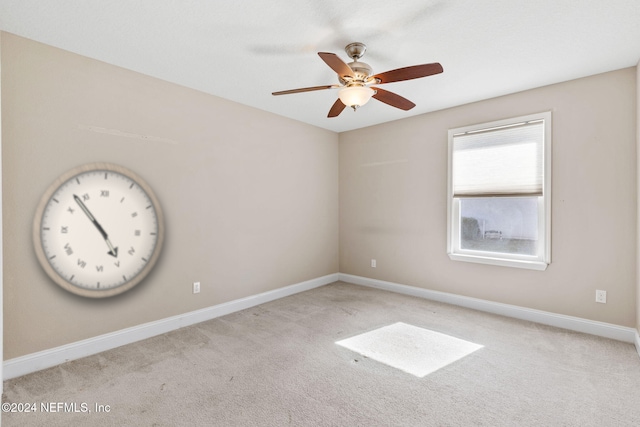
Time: {"hour": 4, "minute": 53}
